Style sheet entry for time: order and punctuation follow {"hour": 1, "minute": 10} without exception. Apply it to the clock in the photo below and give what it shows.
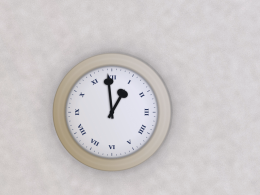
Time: {"hour": 12, "minute": 59}
